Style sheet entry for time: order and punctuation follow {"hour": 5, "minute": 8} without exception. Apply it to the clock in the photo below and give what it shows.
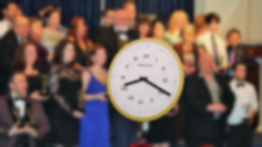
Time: {"hour": 8, "minute": 19}
